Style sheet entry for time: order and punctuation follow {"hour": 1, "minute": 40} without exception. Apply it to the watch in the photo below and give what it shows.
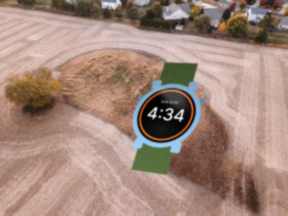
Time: {"hour": 4, "minute": 34}
